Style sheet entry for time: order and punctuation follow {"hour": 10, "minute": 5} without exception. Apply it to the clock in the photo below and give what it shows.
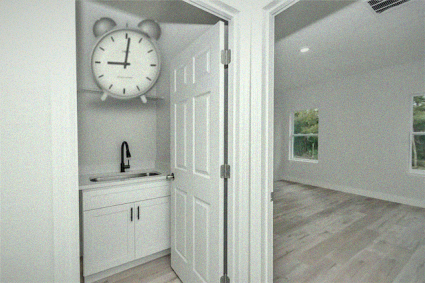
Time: {"hour": 9, "minute": 1}
